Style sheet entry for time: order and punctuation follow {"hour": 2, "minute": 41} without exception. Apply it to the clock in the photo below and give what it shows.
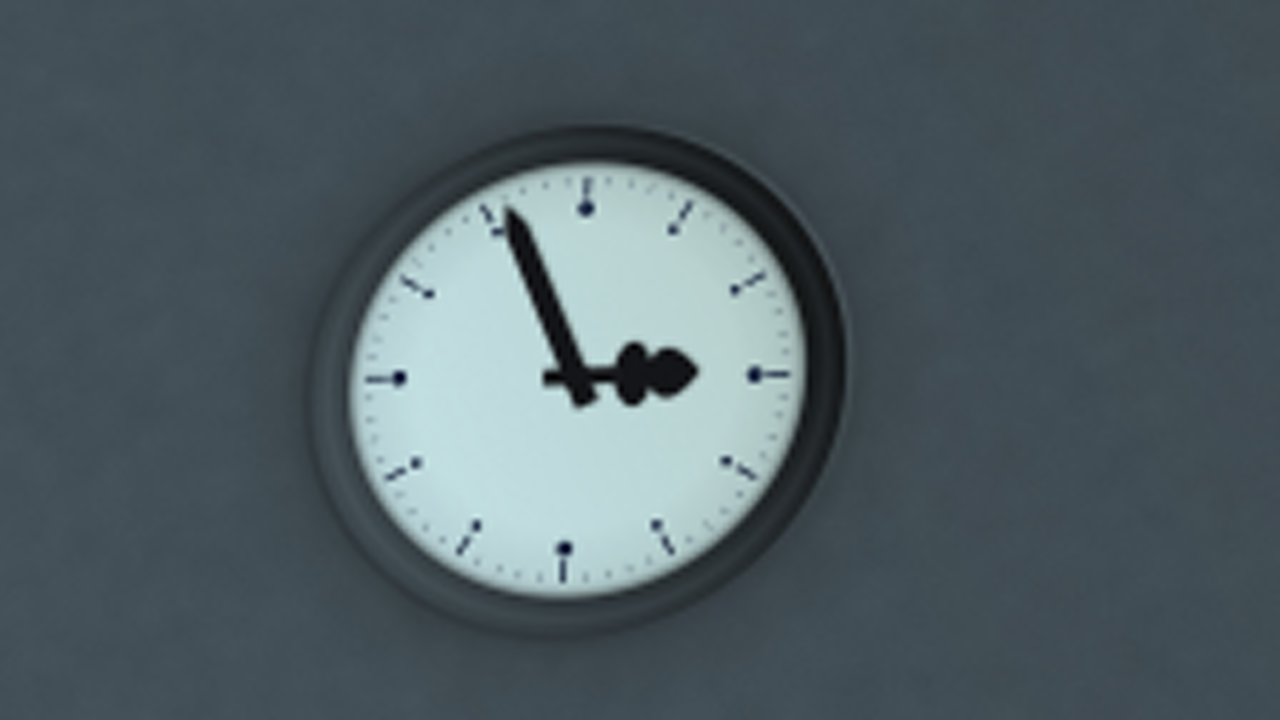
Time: {"hour": 2, "minute": 56}
